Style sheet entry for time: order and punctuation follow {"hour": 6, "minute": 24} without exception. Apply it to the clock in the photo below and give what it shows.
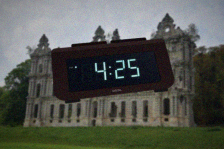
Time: {"hour": 4, "minute": 25}
